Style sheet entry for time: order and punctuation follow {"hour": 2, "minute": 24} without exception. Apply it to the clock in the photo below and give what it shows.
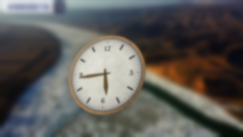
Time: {"hour": 5, "minute": 44}
